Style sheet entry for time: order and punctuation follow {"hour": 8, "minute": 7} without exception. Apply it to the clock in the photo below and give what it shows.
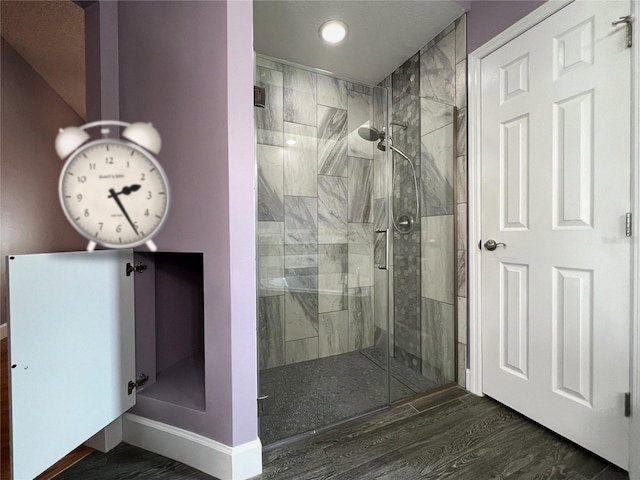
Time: {"hour": 2, "minute": 26}
